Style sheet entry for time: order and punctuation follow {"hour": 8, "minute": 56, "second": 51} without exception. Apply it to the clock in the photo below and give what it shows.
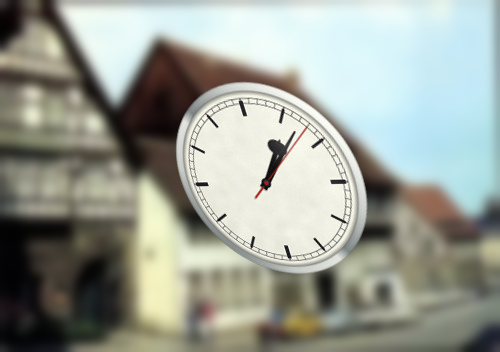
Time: {"hour": 1, "minute": 7, "second": 8}
